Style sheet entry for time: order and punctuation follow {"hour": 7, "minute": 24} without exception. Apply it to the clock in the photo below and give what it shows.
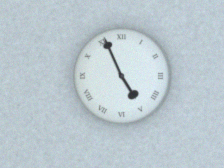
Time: {"hour": 4, "minute": 56}
